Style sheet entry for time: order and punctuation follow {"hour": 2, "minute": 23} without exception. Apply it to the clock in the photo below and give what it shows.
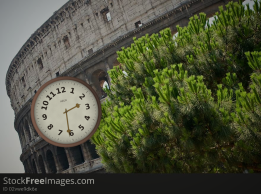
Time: {"hour": 2, "minute": 31}
